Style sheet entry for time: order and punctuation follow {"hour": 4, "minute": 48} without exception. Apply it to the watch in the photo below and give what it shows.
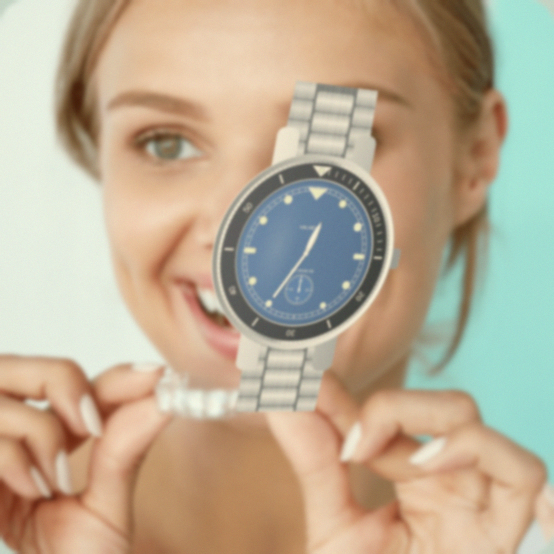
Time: {"hour": 12, "minute": 35}
